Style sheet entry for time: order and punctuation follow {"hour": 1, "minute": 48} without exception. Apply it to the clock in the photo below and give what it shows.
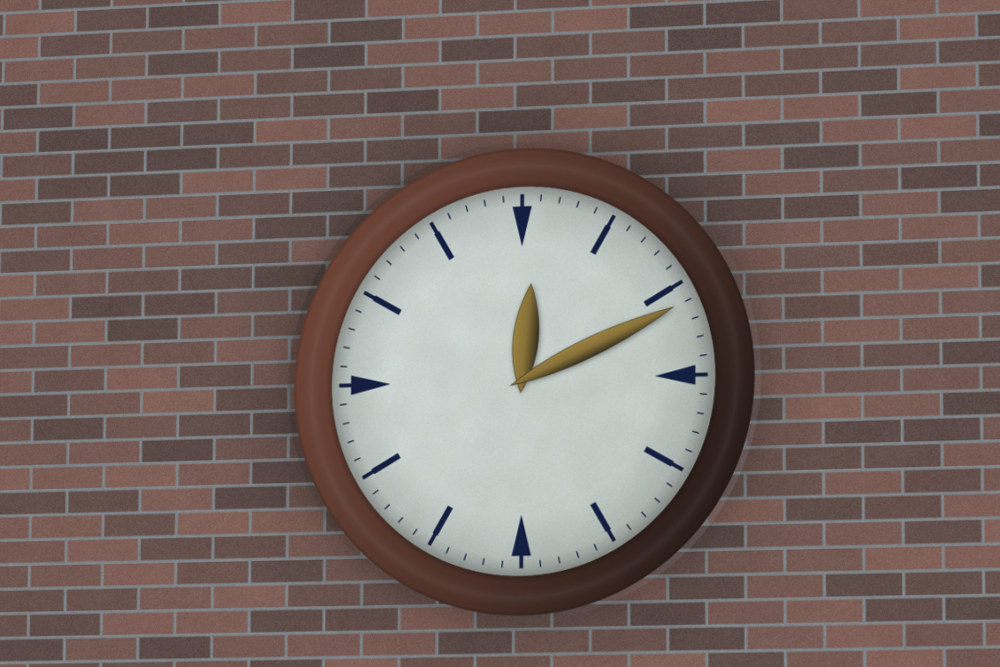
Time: {"hour": 12, "minute": 11}
